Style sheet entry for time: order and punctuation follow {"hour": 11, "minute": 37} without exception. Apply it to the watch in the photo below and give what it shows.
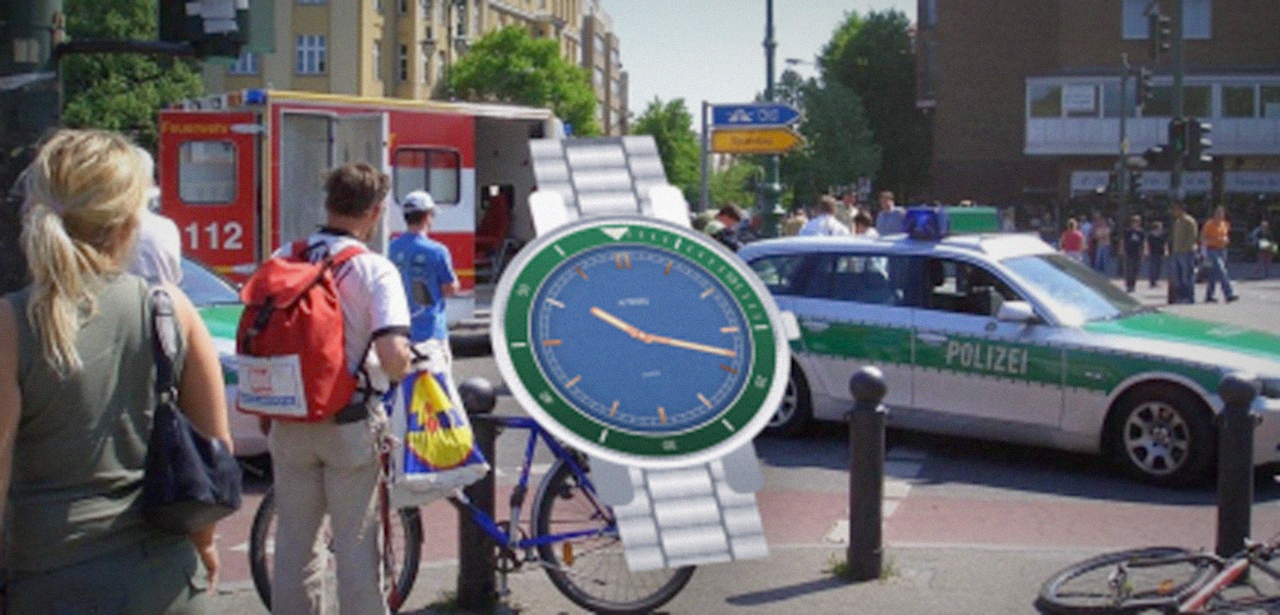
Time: {"hour": 10, "minute": 18}
